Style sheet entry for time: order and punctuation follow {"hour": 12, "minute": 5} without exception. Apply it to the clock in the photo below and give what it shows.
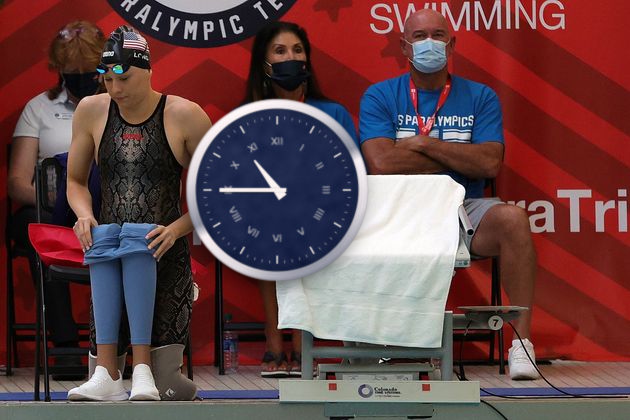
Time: {"hour": 10, "minute": 45}
